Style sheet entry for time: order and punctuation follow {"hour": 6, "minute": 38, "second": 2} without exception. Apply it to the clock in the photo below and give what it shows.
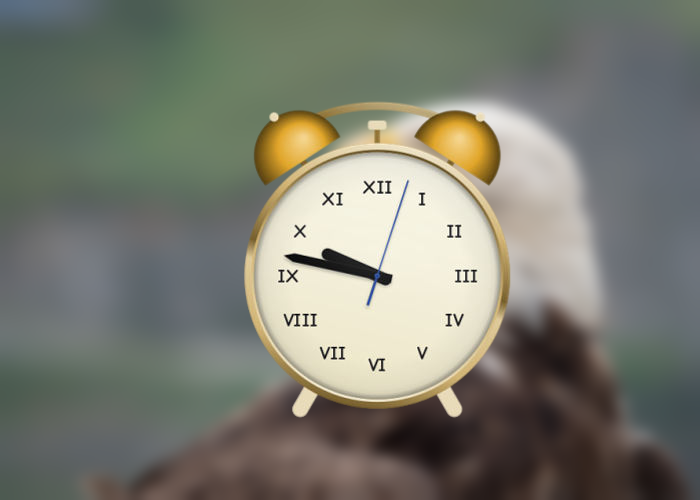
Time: {"hour": 9, "minute": 47, "second": 3}
